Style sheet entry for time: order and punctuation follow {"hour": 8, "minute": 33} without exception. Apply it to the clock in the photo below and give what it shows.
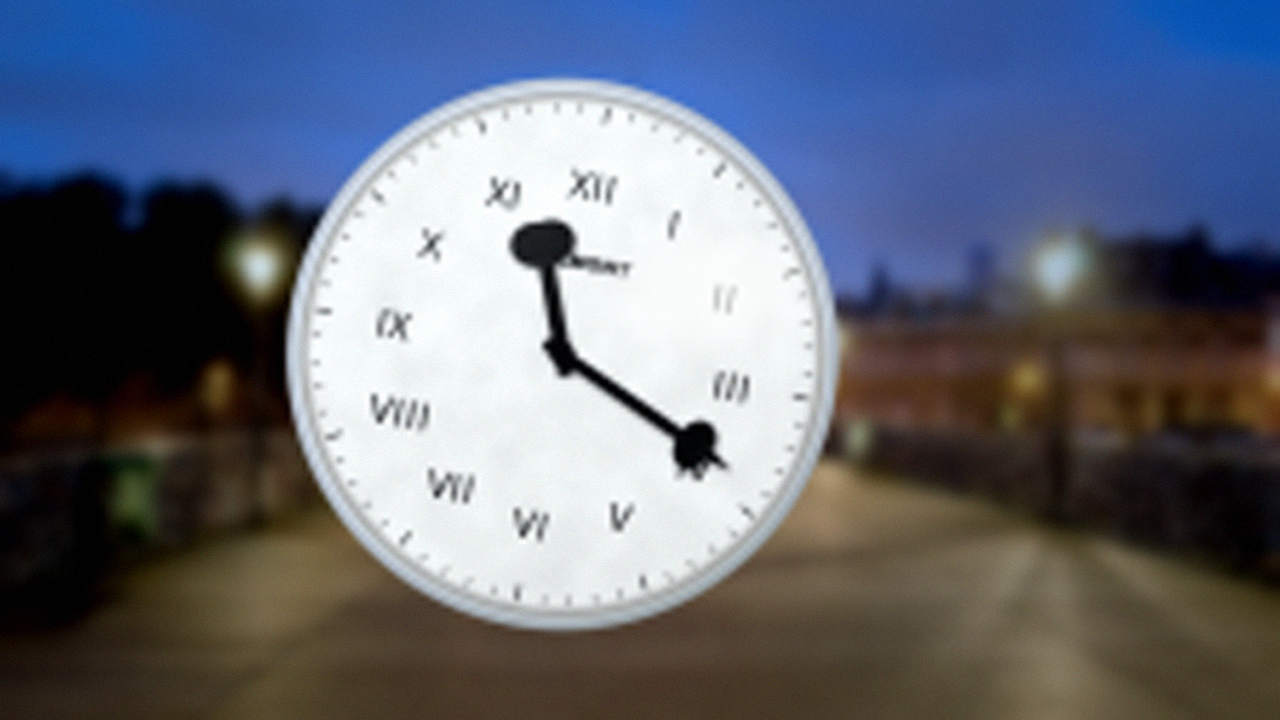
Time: {"hour": 11, "minute": 19}
